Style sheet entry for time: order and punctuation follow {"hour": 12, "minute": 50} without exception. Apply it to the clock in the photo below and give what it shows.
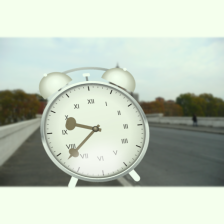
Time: {"hour": 9, "minute": 38}
